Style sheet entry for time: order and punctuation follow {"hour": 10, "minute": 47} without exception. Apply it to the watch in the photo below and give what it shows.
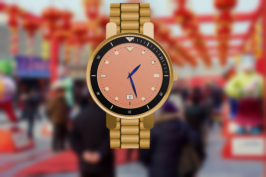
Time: {"hour": 1, "minute": 27}
